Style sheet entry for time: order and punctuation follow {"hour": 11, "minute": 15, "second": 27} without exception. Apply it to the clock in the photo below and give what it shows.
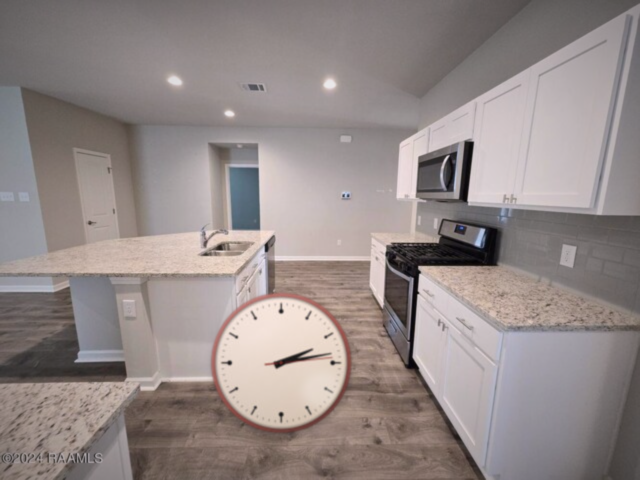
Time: {"hour": 2, "minute": 13, "second": 14}
